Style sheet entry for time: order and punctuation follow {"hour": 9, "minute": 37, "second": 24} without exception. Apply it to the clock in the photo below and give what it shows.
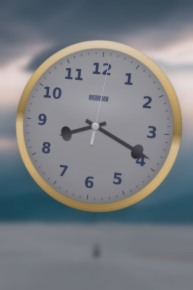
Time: {"hour": 8, "minute": 19, "second": 1}
